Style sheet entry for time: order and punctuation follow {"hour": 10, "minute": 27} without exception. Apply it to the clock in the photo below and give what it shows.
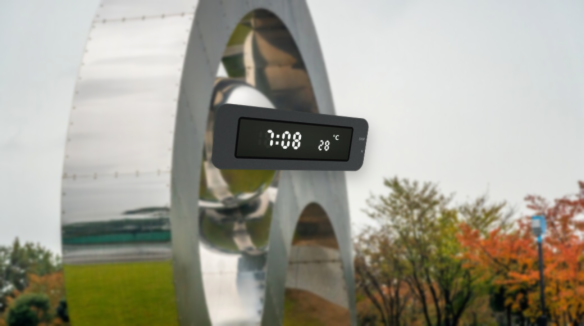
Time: {"hour": 7, "minute": 8}
